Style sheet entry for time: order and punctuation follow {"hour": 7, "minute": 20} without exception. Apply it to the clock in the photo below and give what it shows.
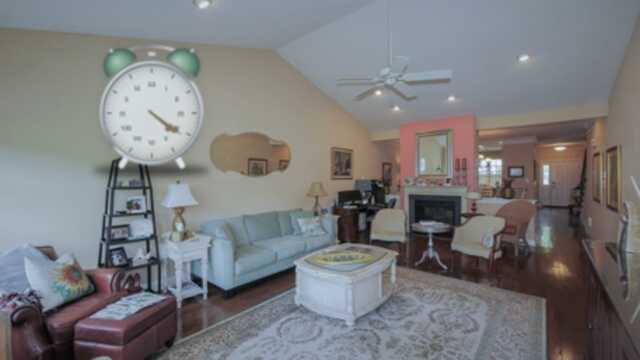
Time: {"hour": 4, "minute": 21}
